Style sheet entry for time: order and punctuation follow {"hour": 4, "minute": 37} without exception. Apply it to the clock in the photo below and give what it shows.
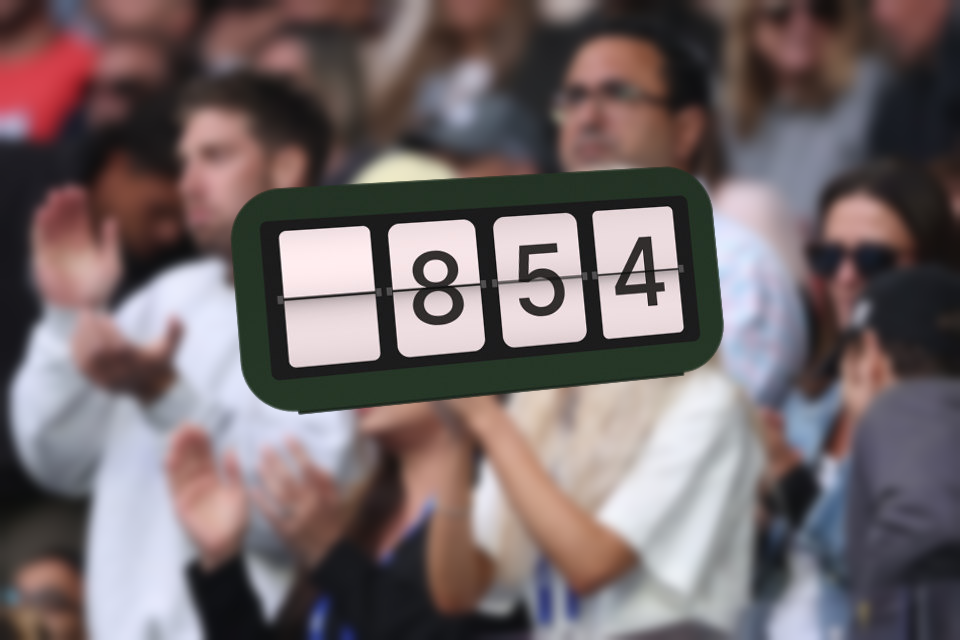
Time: {"hour": 8, "minute": 54}
